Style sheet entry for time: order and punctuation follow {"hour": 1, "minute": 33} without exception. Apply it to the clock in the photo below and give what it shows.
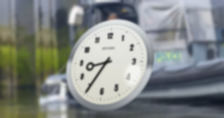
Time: {"hour": 8, "minute": 35}
